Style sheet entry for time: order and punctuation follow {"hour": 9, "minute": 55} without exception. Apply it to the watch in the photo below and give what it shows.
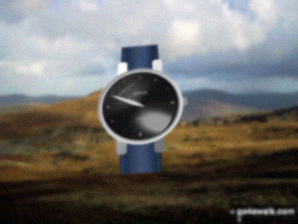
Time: {"hour": 9, "minute": 49}
